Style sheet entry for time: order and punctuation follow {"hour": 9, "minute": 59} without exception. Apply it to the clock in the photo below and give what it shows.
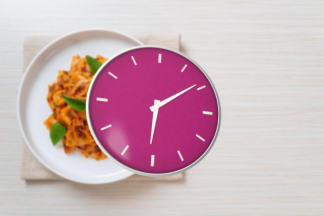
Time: {"hour": 6, "minute": 9}
